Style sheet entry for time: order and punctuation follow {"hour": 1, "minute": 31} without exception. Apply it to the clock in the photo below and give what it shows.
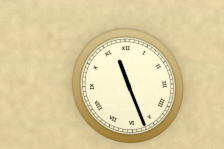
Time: {"hour": 11, "minute": 27}
